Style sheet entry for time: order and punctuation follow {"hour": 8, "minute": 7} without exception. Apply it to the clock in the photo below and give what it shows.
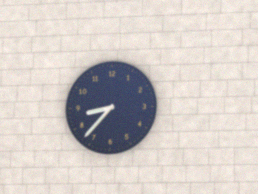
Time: {"hour": 8, "minute": 37}
